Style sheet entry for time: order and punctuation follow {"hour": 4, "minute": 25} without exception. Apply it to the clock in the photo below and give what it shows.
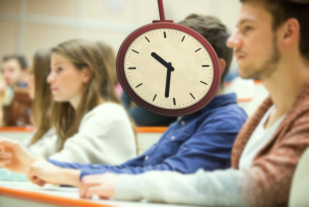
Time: {"hour": 10, "minute": 32}
